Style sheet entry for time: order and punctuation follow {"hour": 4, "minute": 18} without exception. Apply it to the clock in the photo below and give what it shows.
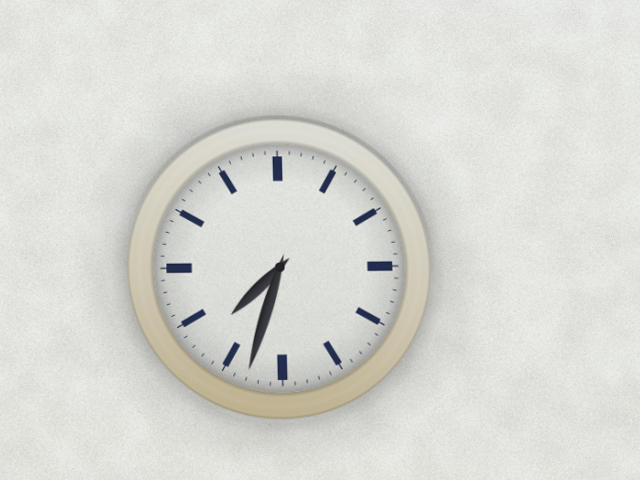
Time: {"hour": 7, "minute": 33}
